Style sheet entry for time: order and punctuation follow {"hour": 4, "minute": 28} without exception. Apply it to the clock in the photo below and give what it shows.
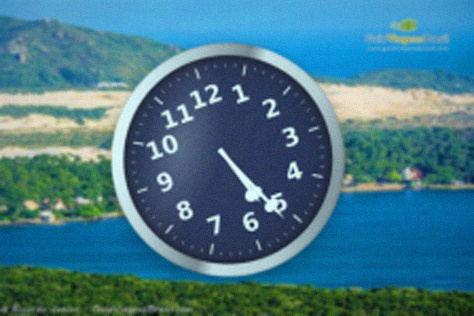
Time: {"hour": 5, "minute": 26}
